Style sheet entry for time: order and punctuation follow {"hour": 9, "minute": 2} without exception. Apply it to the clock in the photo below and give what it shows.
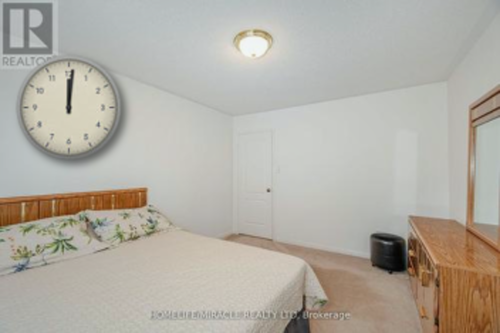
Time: {"hour": 12, "minute": 1}
